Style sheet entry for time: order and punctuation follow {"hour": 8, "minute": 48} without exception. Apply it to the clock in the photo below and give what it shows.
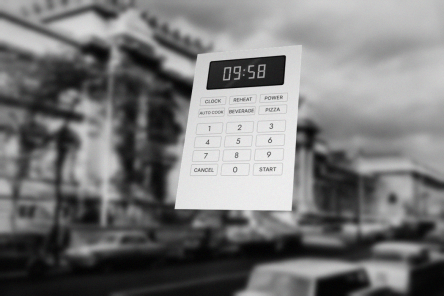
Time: {"hour": 9, "minute": 58}
